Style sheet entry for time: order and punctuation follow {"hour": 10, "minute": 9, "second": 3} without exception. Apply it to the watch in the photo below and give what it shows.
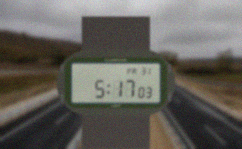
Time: {"hour": 5, "minute": 17, "second": 3}
